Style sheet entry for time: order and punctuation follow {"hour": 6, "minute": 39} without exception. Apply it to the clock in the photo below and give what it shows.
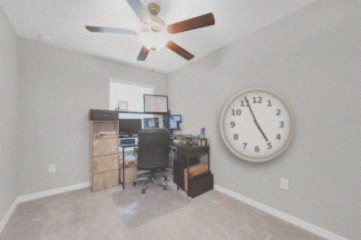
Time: {"hour": 4, "minute": 56}
